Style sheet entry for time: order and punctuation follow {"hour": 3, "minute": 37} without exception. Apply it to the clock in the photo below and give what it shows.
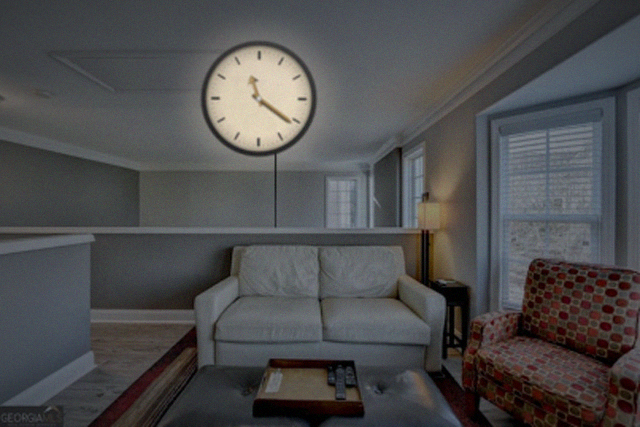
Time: {"hour": 11, "minute": 21}
